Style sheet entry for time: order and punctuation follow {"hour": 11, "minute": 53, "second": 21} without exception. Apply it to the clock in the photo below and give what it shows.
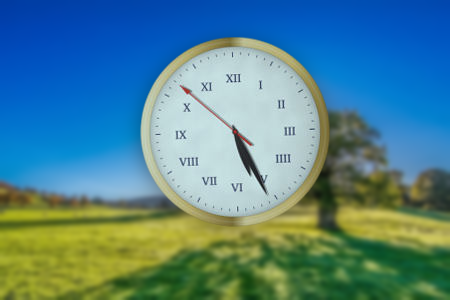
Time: {"hour": 5, "minute": 25, "second": 52}
